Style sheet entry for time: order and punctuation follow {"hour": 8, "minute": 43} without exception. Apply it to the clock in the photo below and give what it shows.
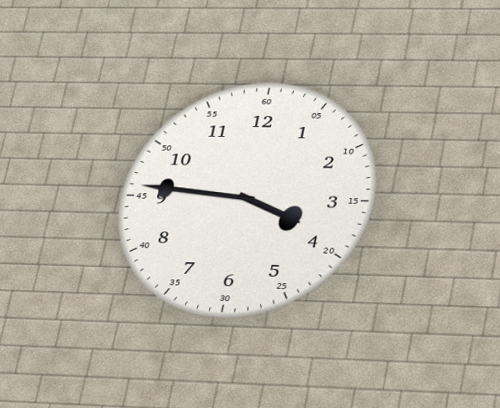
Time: {"hour": 3, "minute": 46}
